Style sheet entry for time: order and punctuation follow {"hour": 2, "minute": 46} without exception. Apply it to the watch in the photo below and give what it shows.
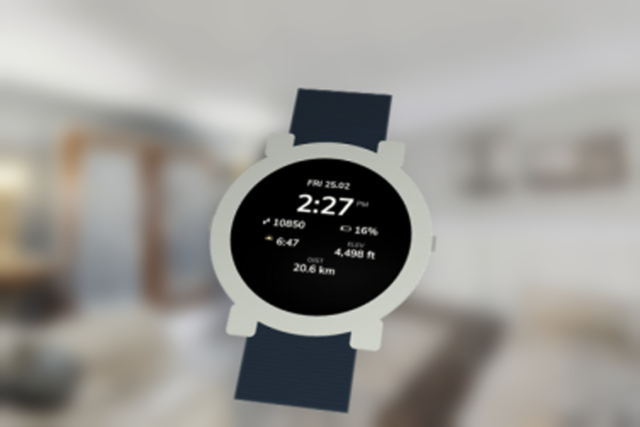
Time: {"hour": 2, "minute": 27}
